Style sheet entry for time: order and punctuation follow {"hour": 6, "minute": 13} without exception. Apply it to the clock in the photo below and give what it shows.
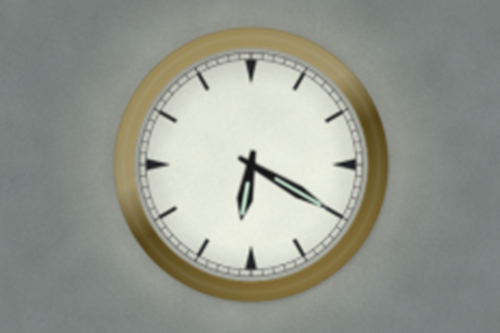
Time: {"hour": 6, "minute": 20}
